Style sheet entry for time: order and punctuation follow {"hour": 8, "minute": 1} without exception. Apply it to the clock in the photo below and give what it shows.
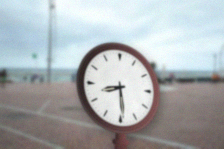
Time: {"hour": 8, "minute": 29}
